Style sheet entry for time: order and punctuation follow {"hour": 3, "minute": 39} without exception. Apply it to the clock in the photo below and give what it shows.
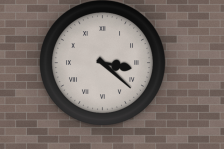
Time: {"hour": 3, "minute": 22}
